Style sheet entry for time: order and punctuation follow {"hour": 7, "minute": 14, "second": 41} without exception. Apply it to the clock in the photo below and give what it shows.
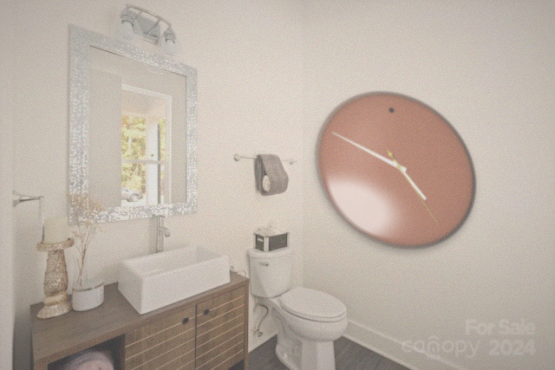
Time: {"hour": 4, "minute": 49, "second": 25}
